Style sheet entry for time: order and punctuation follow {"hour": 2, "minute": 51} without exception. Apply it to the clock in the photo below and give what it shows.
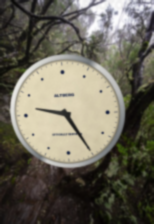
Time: {"hour": 9, "minute": 25}
